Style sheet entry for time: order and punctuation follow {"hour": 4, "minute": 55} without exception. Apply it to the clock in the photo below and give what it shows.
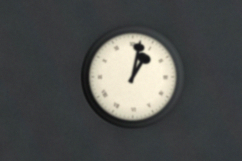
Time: {"hour": 1, "minute": 2}
